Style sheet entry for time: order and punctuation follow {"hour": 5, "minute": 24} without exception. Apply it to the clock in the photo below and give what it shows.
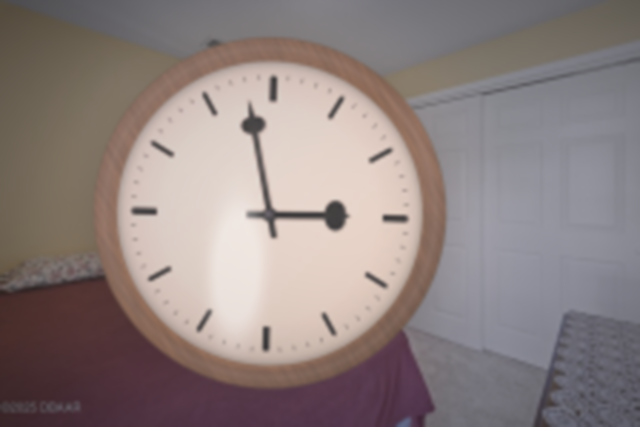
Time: {"hour": 2, "minute": 58}
